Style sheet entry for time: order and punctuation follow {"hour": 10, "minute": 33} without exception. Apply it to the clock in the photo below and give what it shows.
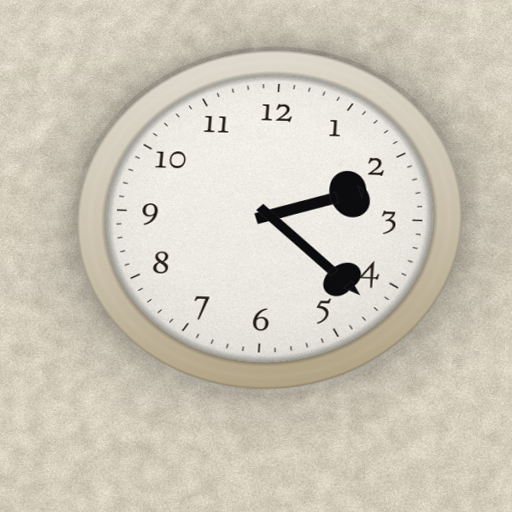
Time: {"hour": 2, "minute": 22}
